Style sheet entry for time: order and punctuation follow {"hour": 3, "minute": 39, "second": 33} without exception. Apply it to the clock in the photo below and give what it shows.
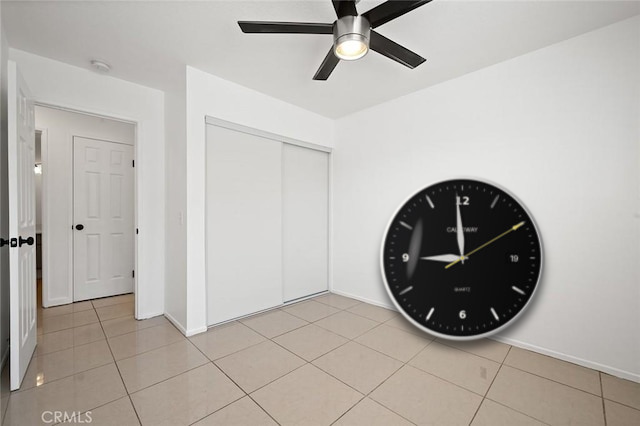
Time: {"hour": 8, "minute": 59, "second": 10}
